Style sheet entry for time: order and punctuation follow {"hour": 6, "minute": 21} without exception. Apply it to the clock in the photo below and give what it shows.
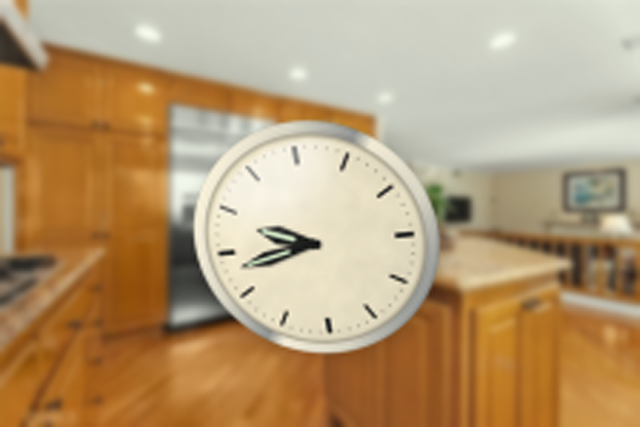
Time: {"hour": 9, "minute": 43}
